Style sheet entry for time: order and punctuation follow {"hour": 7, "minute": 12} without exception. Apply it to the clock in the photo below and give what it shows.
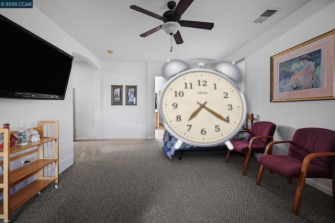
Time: {"hour": 7, "minute": 21}
